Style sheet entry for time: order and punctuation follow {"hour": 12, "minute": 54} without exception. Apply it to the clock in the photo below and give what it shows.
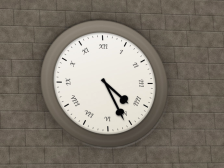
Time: {"hour": 4, "minute": 26}
